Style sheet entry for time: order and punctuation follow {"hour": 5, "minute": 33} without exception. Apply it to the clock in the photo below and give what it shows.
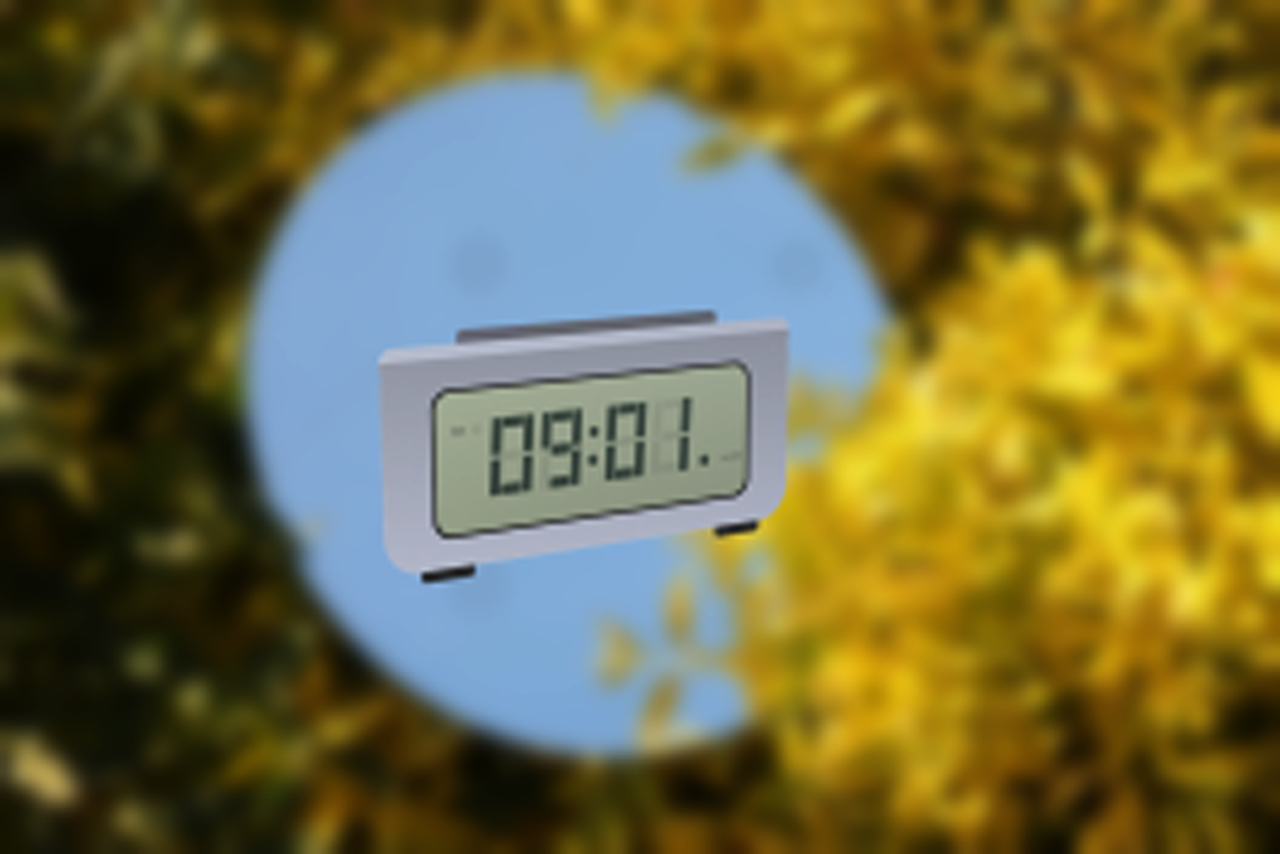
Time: {"hour": 9, "minute": 1}
